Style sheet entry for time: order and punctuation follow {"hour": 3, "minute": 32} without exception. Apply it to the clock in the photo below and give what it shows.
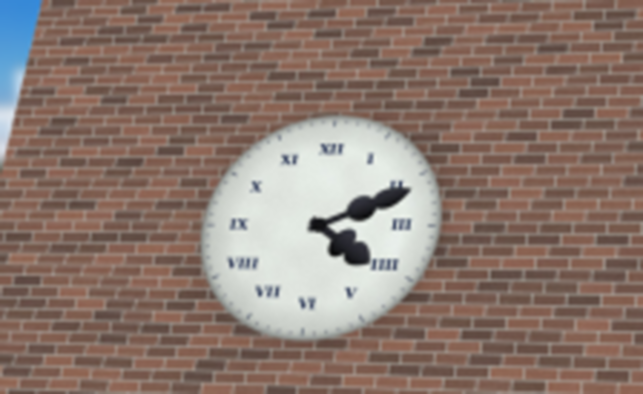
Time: {"hour": 4, "minute": 11}
